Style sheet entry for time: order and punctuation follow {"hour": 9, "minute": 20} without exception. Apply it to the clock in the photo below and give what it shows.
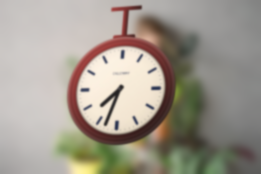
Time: {"hour": 7, "minute": 33}
